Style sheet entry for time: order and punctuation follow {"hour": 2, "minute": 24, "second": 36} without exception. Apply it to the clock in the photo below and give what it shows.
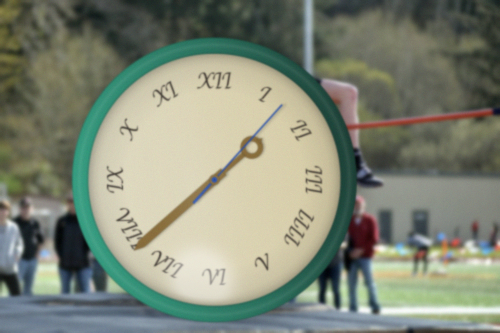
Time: {"hour": 1, "minute": 38, "second": 7}
